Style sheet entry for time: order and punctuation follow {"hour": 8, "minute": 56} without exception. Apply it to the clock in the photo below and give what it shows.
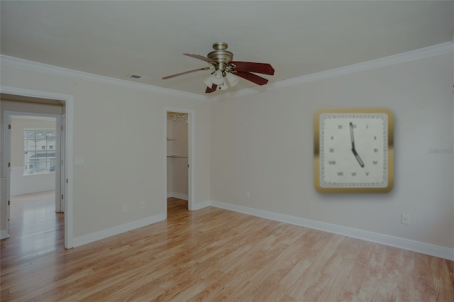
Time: {"hour": 4, "minute": 59}
